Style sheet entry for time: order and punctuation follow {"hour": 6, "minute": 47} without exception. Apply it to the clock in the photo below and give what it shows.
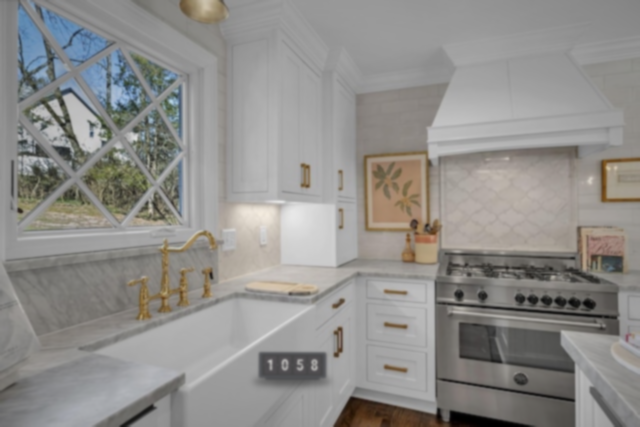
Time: {"hour": 10, "minute": 58}
